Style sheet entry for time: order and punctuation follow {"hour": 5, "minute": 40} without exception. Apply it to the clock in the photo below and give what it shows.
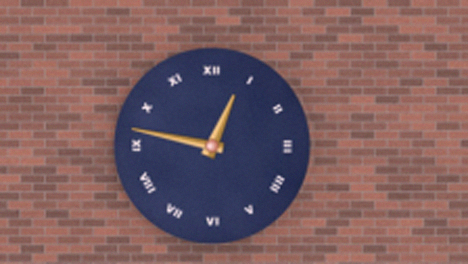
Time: {"hour": 12, "minute": 47}
